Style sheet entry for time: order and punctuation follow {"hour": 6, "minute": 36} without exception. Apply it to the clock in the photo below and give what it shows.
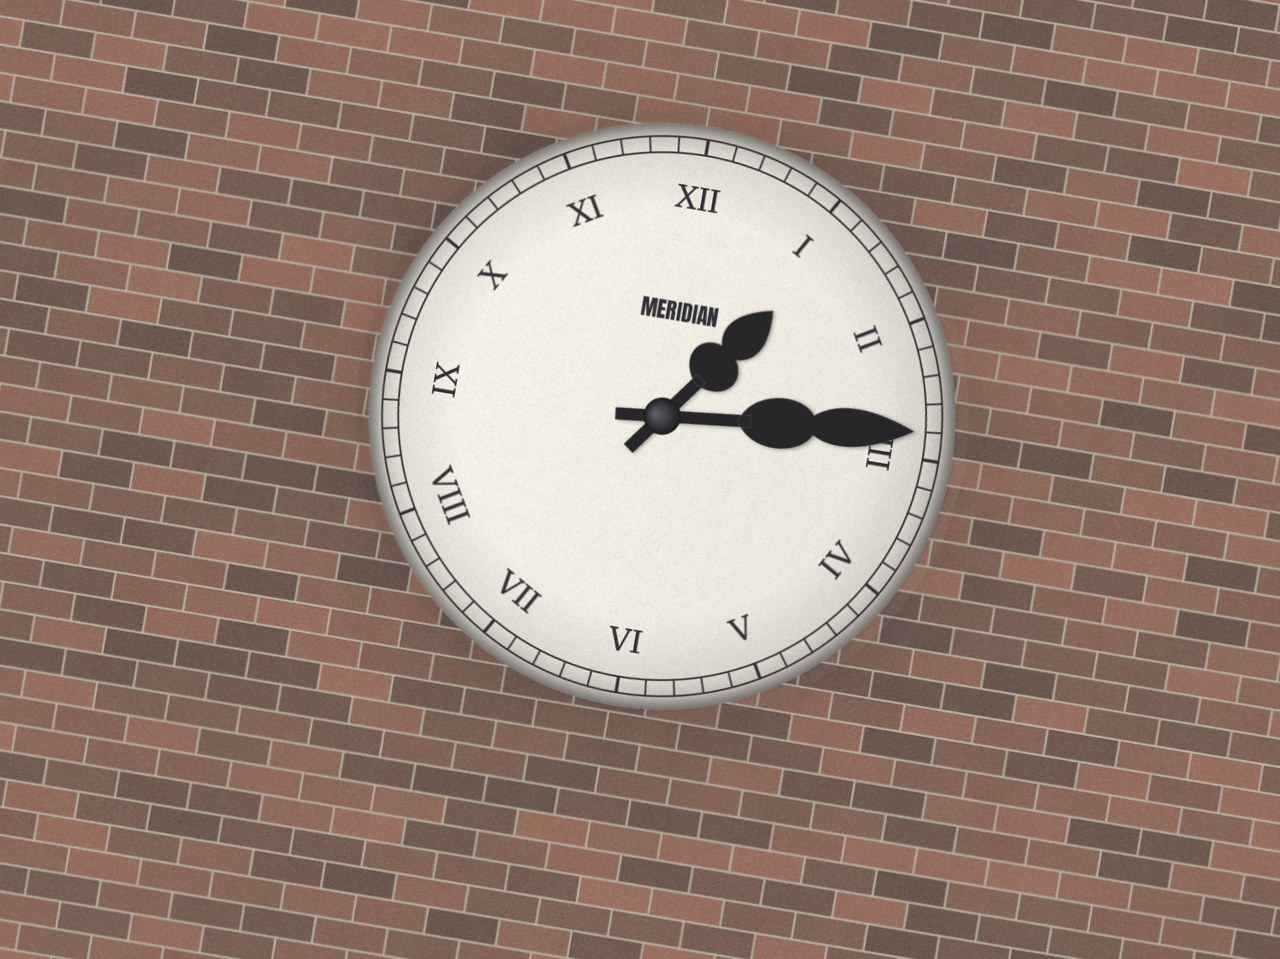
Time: {"hour": 1, "minute": 14}
